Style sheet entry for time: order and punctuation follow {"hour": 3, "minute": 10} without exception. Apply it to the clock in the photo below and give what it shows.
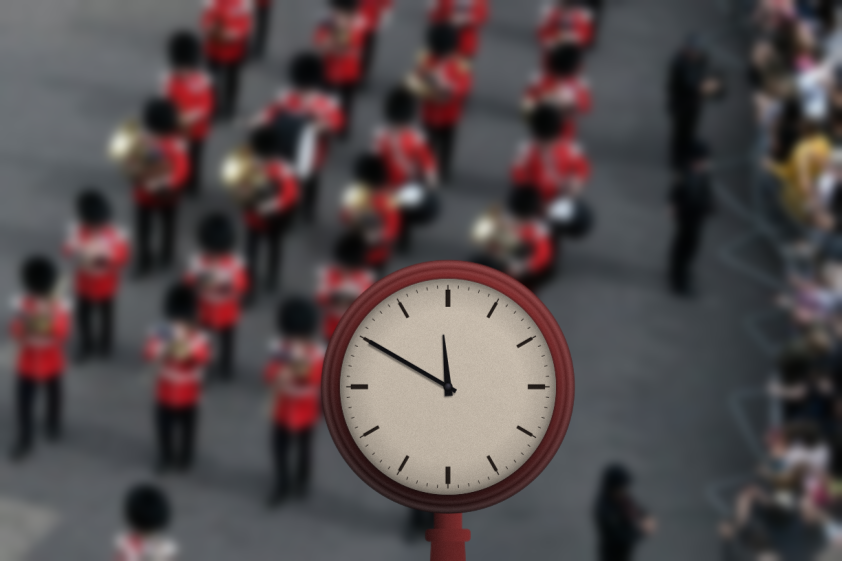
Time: {"hour": 11, "minute": 50}
